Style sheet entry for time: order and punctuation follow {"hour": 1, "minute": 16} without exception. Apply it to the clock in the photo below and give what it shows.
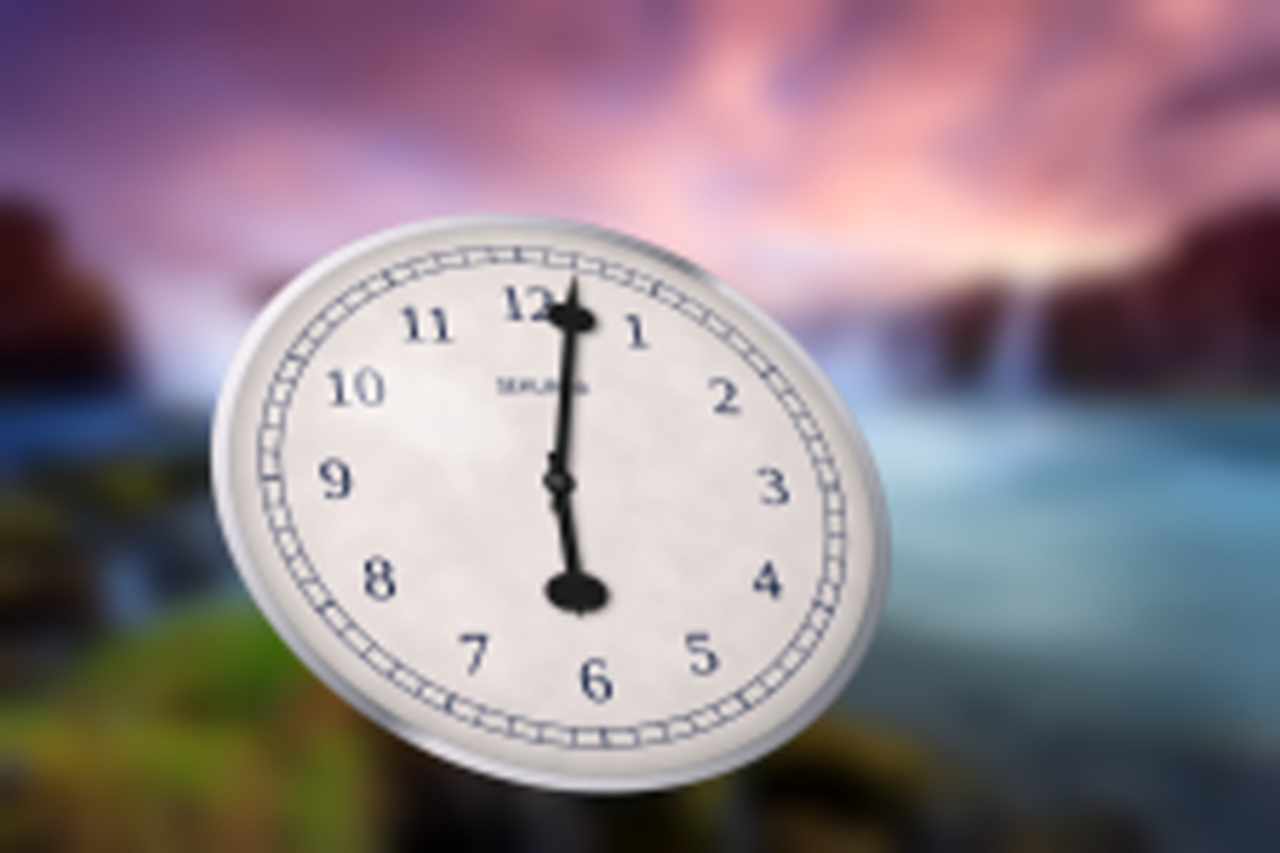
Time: {"hour": 6, "minute": 2}
